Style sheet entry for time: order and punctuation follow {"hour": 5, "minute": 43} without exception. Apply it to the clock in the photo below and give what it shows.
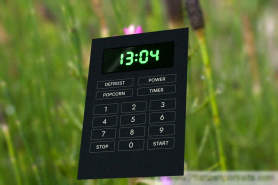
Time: {"hour": 13, "minute": 4}
